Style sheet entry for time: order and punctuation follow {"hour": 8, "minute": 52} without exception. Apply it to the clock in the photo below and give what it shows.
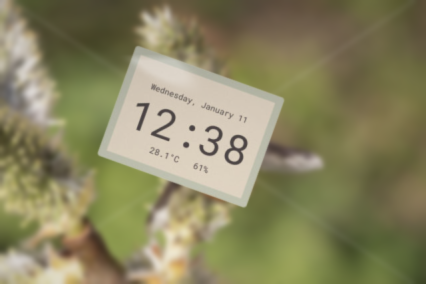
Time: {"hour": 12, "minute": 38}
